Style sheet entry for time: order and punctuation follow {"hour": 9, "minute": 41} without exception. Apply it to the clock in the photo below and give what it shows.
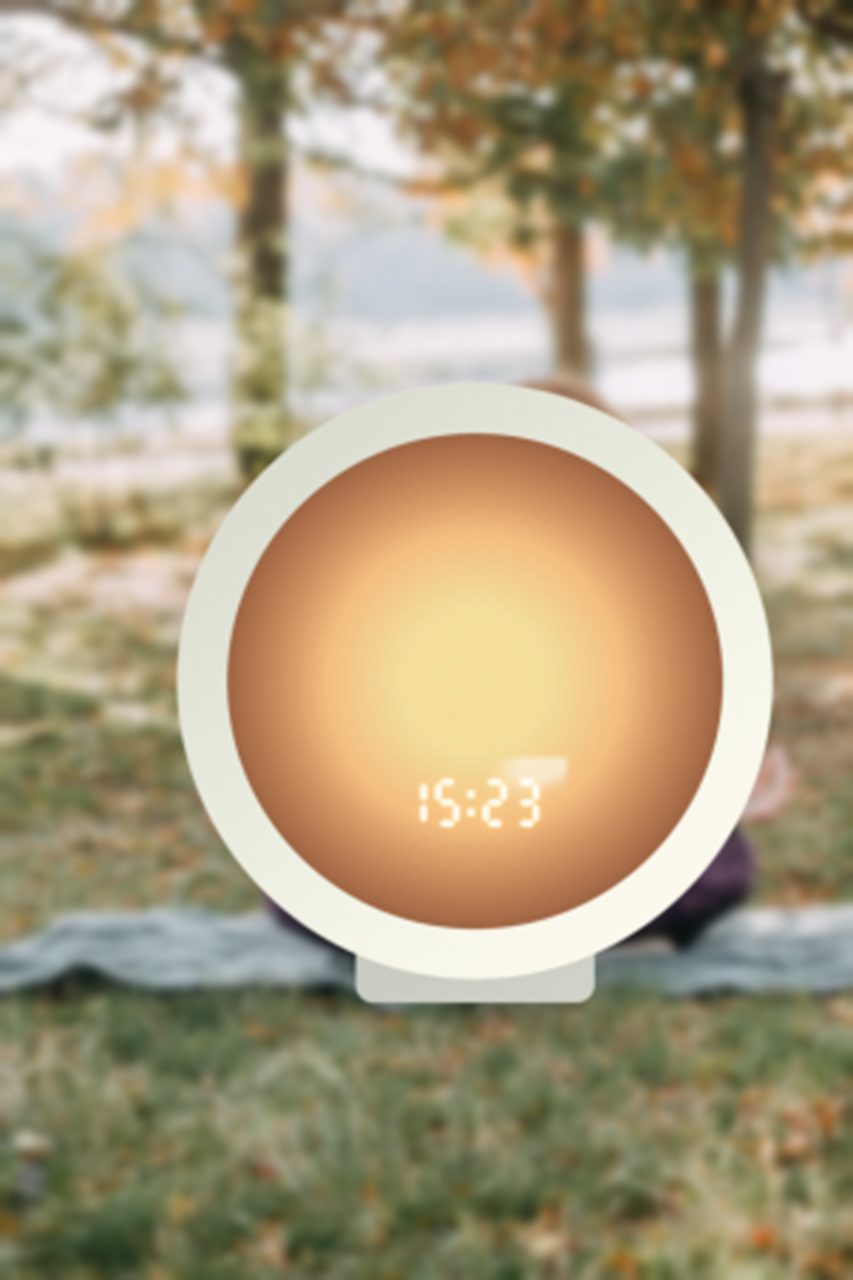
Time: {"hour": 15, "minute": 23}
